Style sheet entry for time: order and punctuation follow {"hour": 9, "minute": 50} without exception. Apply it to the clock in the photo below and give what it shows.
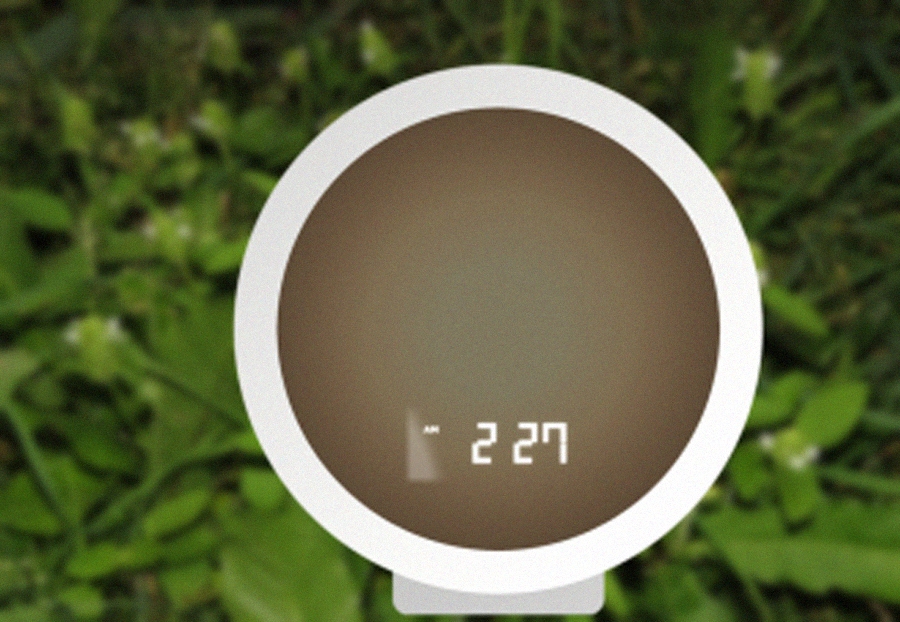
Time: {"hour": 2, "minute": 27}
